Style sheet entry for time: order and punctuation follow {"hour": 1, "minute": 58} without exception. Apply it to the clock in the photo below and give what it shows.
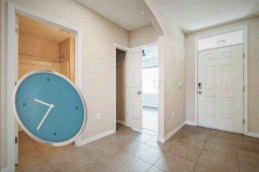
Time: {"hour": 9, "minute": 36}
